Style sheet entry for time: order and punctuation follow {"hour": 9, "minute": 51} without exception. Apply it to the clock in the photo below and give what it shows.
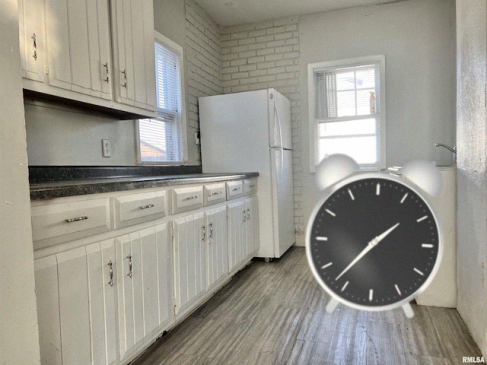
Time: {"hour": 1, "minute": 37}
